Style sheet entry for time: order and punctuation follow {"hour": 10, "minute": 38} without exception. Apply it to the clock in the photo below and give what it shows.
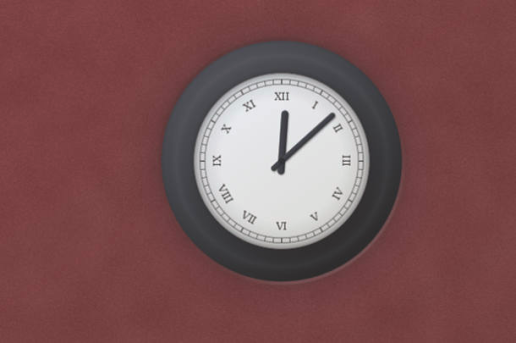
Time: {"hour": 12, "minute": 8}
